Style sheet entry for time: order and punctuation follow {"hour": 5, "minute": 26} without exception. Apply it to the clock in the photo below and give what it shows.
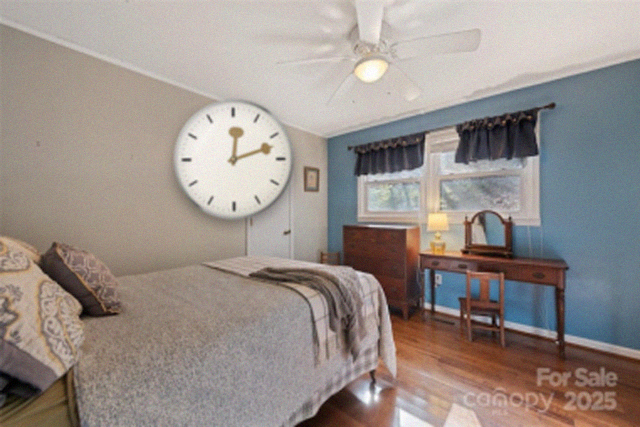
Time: {"hour": 12, "minute": 12}
